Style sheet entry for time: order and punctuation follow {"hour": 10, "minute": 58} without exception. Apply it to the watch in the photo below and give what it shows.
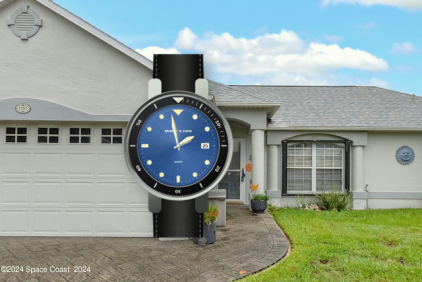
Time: {"hour": 1, "minute": 58}
